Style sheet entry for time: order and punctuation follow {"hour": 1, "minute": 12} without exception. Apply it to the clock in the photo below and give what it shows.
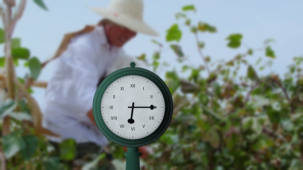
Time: {"hour": 6, "minute": 15}
